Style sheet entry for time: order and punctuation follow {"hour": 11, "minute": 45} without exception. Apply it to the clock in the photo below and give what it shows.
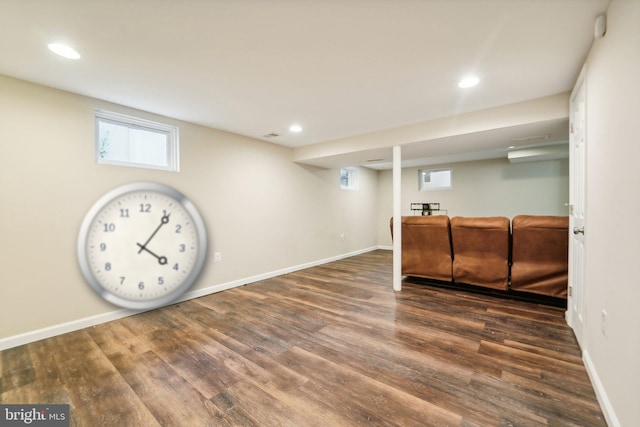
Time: {"hour": 4, "minute": 6}
